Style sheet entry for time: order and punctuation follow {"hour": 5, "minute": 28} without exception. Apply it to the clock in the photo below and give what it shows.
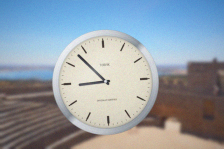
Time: {"hour": 8, "minute": 53}
